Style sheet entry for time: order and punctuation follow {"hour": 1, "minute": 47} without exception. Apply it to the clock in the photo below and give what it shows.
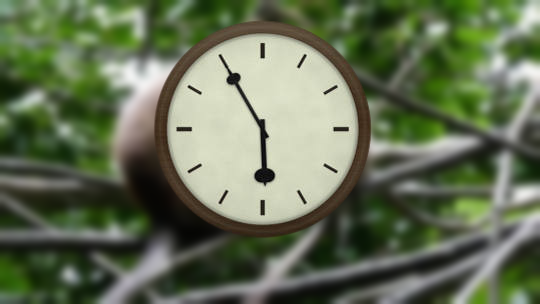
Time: {"hour": 5, "minute": 55}
